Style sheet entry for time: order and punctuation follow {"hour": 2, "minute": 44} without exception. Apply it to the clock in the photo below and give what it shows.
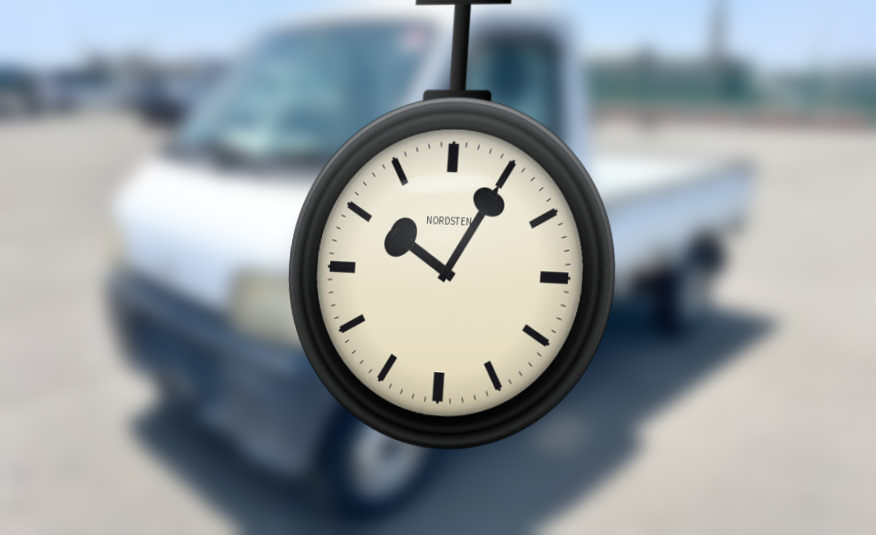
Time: {"hour": 10, "minute": 5}
